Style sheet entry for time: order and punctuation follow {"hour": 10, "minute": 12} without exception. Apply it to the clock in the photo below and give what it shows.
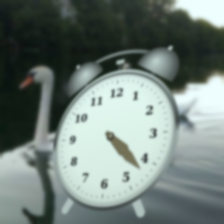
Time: {"hour": 4, "minute": 22}
